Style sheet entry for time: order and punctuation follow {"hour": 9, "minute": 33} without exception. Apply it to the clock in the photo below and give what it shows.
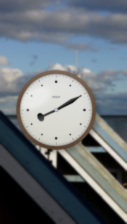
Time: {"hour": 8, "minute": 10}
